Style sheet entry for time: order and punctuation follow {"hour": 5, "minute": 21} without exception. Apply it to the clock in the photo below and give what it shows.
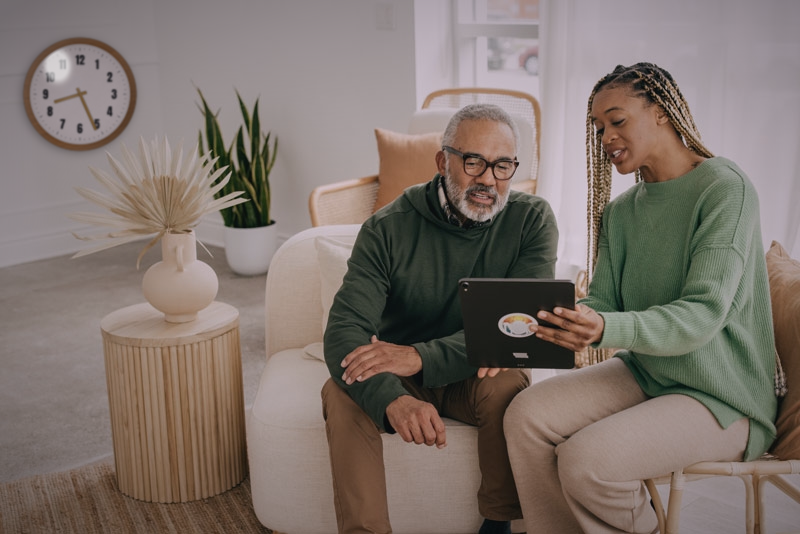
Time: {"hour": 8, "minute": 26}
